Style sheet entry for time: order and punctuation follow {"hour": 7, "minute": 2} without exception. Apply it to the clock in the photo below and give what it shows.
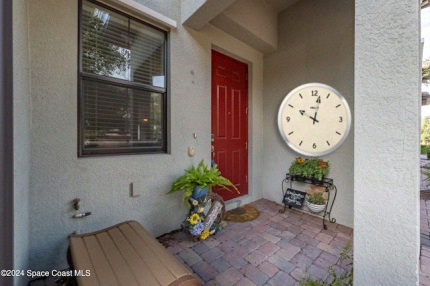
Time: {"hour": 10, "minute": 2}
